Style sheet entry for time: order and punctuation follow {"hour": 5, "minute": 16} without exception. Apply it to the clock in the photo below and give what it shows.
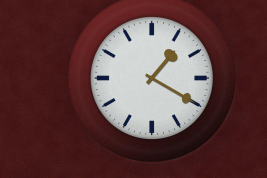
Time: {"hour": 1, "minute": 20}
